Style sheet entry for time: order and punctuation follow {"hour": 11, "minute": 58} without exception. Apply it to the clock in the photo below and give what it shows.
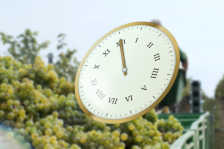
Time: {"hour": 12, "minute": 0}
